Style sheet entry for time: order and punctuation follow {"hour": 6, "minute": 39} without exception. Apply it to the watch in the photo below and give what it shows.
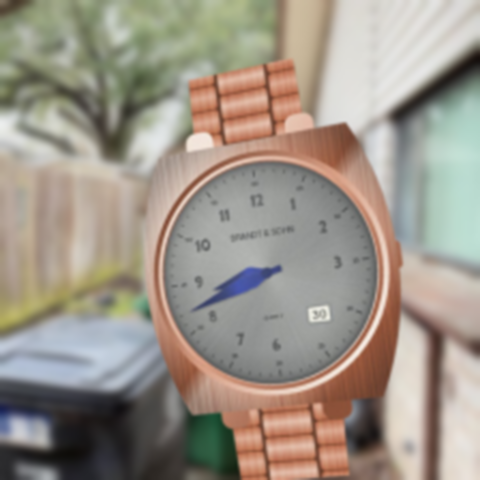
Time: {"hour": 8, "minute": 42}
